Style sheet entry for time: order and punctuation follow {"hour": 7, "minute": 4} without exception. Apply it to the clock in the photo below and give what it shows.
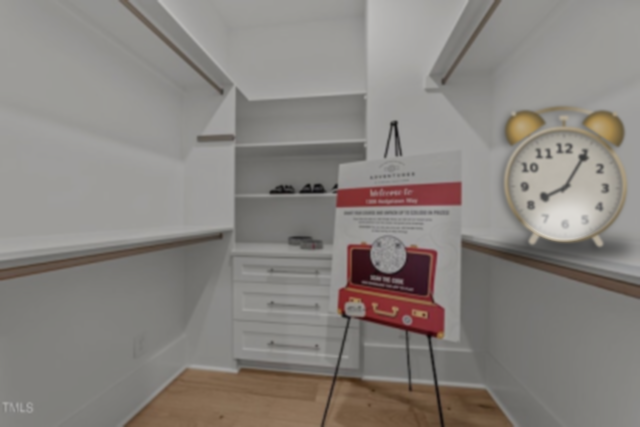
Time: {"hour": 8, "minute": 5}
